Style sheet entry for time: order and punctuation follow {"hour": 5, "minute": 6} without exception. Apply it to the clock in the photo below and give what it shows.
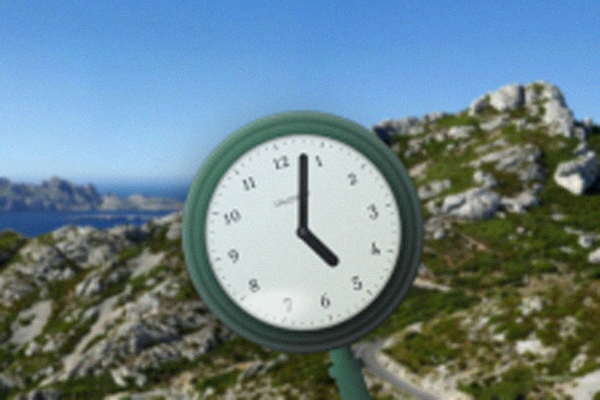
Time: {"hour": 5, "minute": 3}
